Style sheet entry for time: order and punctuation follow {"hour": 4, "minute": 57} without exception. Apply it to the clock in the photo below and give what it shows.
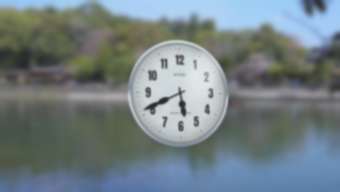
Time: {"hour": 5, "minute": 41}
